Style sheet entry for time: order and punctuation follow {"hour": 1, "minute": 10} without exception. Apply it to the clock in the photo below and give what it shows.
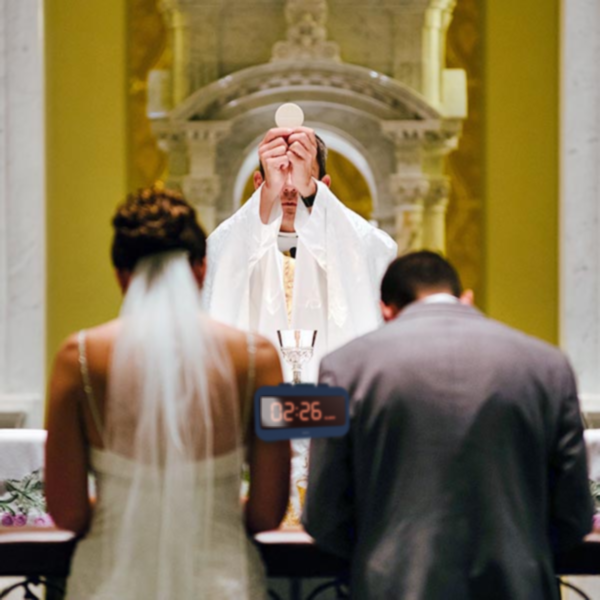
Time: {"hour": 2, "minute": 26}
